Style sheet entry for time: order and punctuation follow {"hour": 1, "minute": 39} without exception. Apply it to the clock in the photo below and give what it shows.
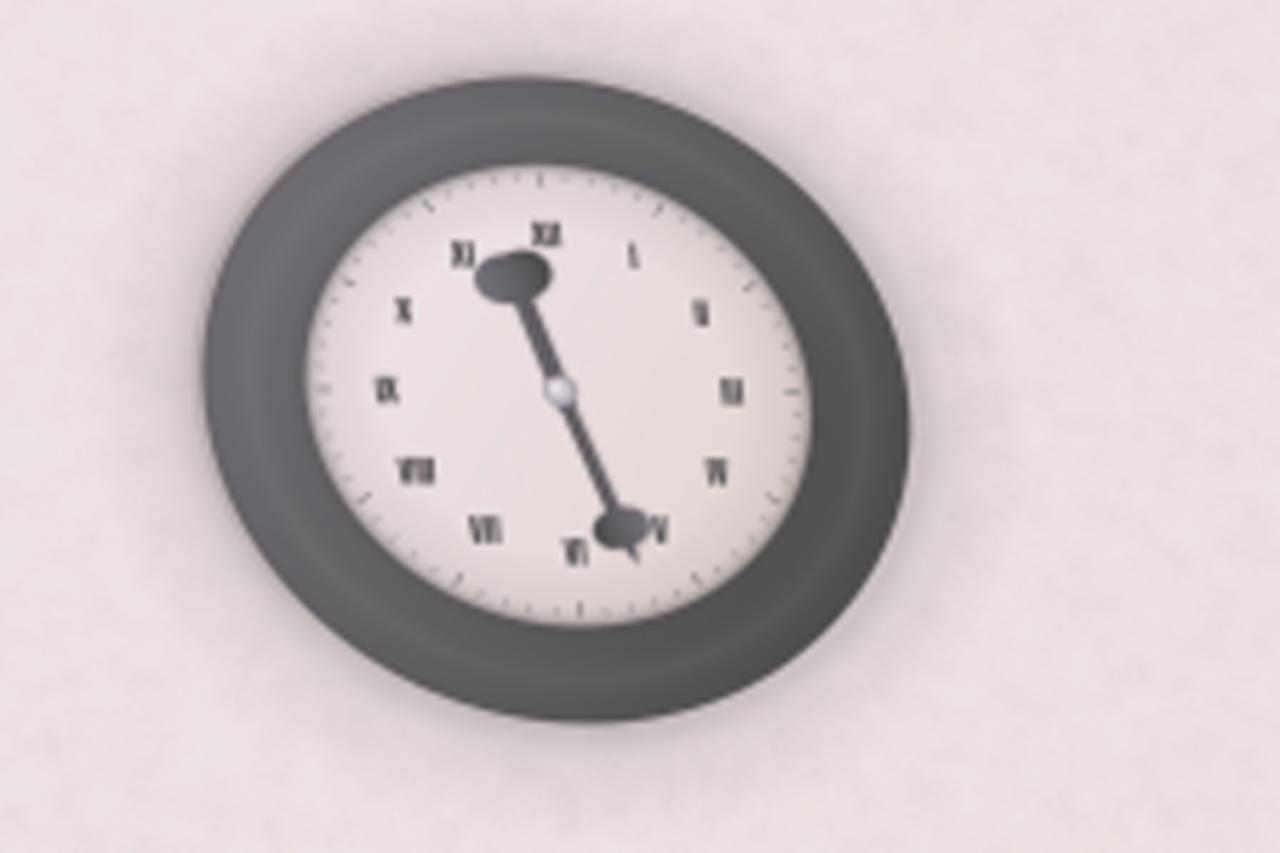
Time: {"hour": 11, "minute": 27}
